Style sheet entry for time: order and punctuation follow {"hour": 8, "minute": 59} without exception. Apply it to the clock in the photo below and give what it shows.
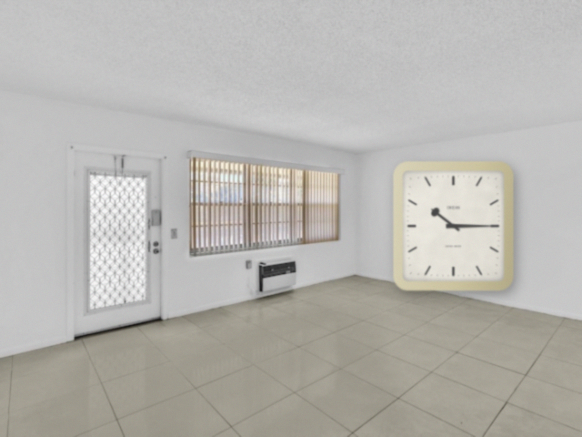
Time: {"hour": 10, "minute": 15}
